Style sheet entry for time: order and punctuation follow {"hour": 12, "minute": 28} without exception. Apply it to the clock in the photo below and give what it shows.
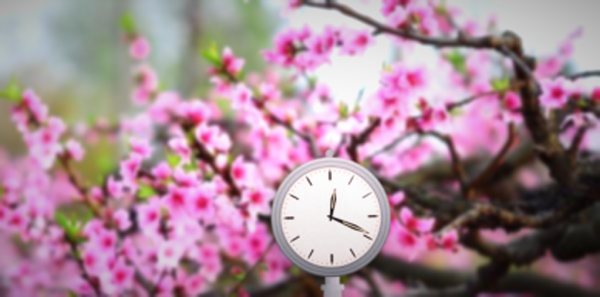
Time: {"hour": 12, "minute": 19}
